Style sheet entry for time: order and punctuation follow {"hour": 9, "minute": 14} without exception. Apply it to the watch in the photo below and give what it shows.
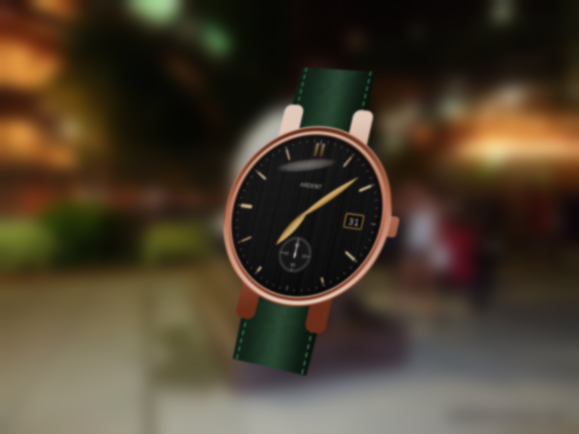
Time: {"hour": 7, "minute": 8}
